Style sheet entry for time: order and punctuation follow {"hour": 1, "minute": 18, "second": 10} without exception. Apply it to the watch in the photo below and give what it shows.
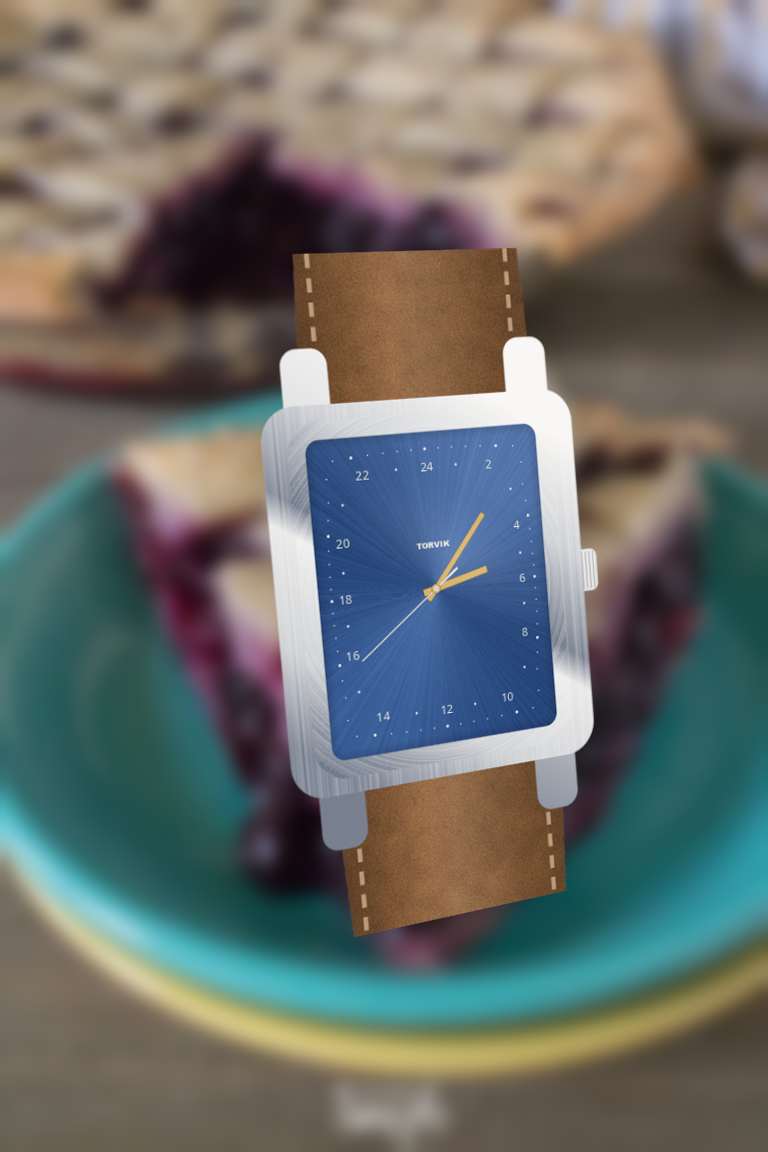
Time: {"hour": 5, "minute": 6, "second": 39}
